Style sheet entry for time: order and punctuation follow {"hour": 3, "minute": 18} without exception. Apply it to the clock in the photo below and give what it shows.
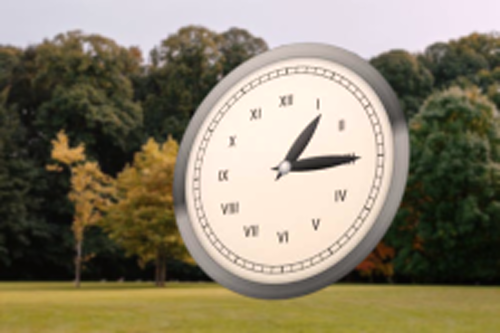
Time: {"hour": 1, "minute": 15}
